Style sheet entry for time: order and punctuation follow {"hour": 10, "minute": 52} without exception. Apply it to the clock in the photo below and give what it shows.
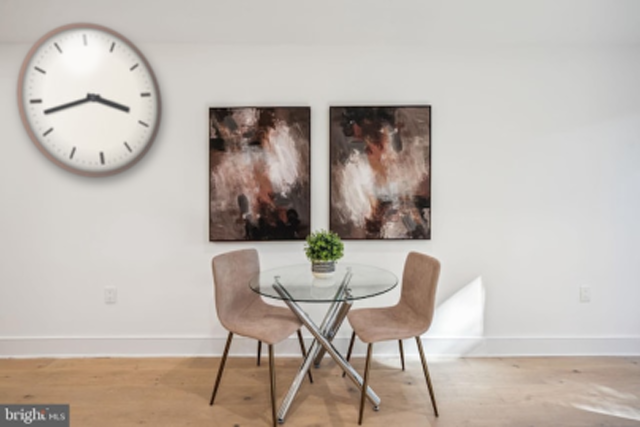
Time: {"hour": 3, "minute": 43}
